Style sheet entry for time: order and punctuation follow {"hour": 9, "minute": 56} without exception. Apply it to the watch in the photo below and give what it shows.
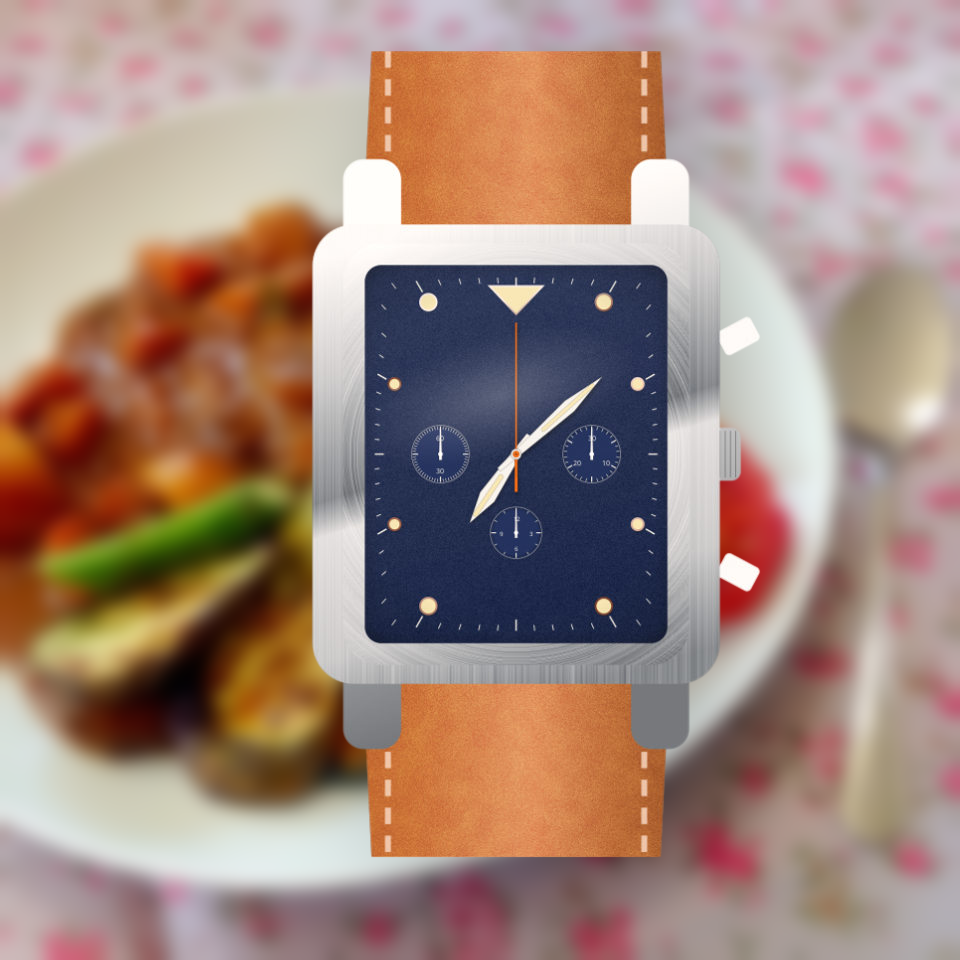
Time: {"hour": 7, "minute": 8}
